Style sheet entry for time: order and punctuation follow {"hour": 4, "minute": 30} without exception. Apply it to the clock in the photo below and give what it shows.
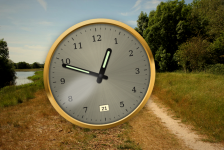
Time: {"hour": 12, "minute": 49}
